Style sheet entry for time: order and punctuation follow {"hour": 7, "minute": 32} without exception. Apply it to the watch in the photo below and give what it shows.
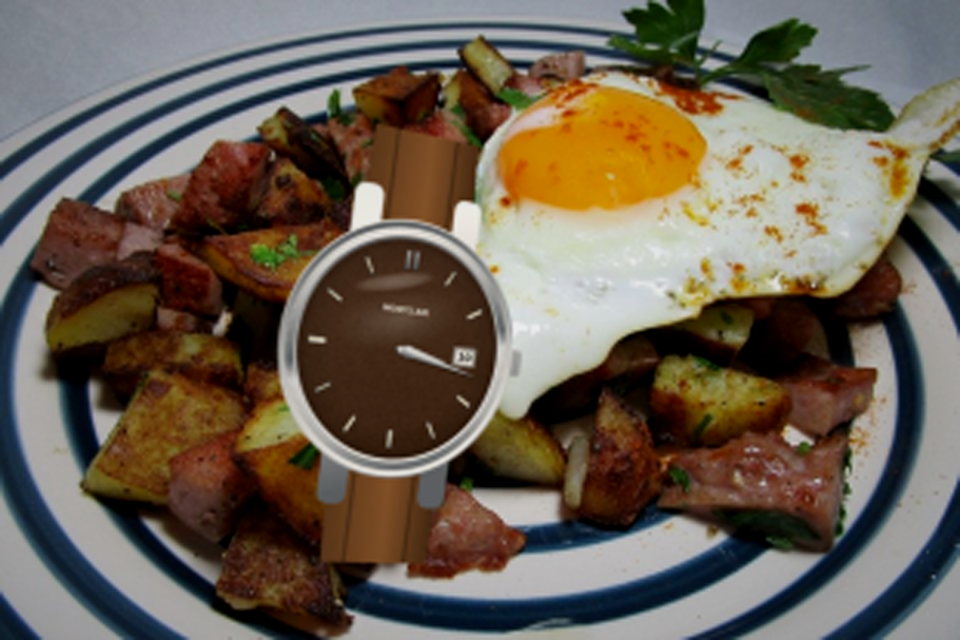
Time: {"hour": 3, "minute": 17}
